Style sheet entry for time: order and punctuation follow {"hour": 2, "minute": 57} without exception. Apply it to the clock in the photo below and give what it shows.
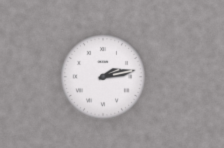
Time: {"hour": 2, "minute": 13}
